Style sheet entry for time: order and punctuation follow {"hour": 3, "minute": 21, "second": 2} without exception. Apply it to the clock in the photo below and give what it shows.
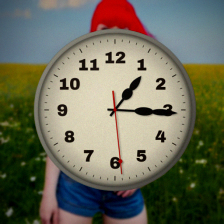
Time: {"hour": 1, "minute": 15, "second": 29}
